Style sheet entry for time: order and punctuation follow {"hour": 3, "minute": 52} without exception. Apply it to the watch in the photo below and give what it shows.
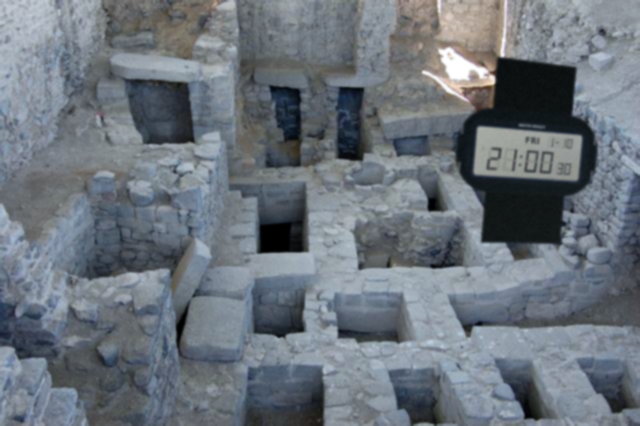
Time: {"hour": 21, "minute": 0}
